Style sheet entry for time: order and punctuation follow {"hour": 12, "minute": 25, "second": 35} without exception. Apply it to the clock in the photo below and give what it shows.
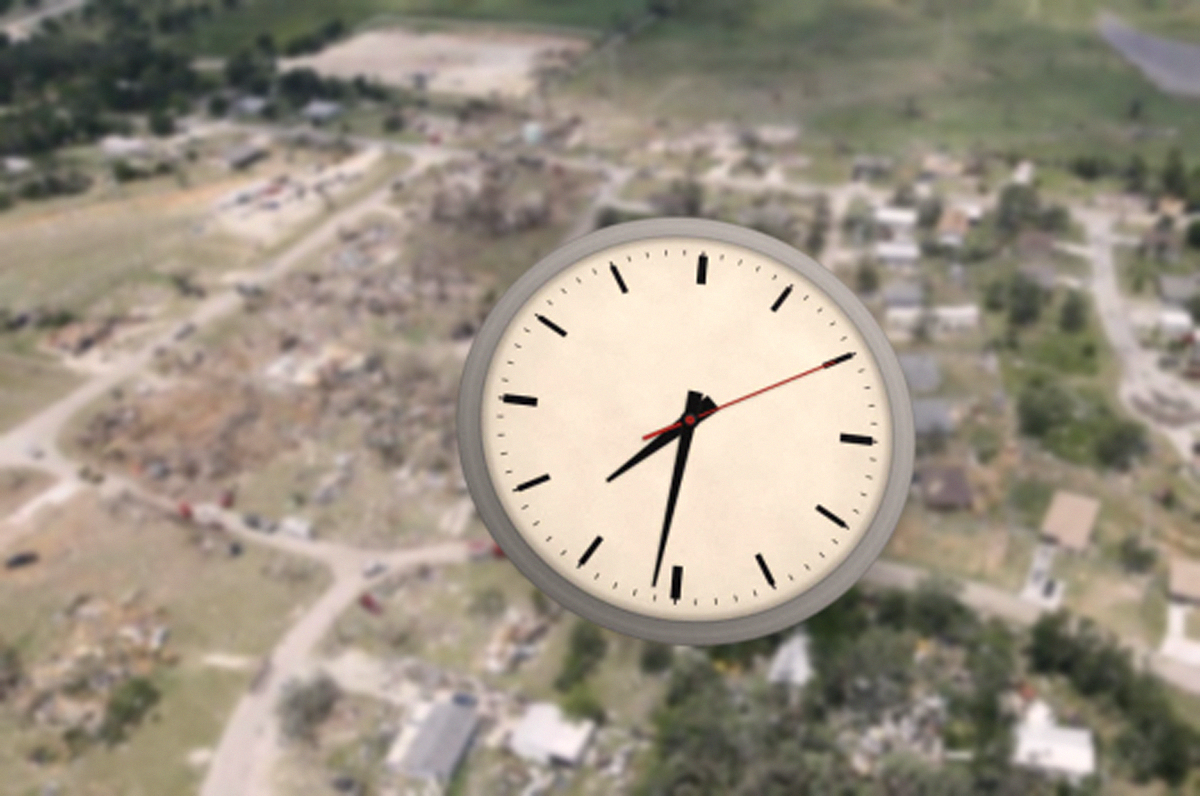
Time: {"hour": 7, "minute": 31, "second": 10}
